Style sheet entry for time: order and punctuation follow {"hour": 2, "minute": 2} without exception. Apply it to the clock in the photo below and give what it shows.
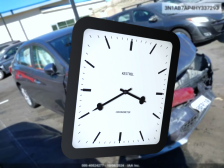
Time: {"hour": 3, "minute": 40}
